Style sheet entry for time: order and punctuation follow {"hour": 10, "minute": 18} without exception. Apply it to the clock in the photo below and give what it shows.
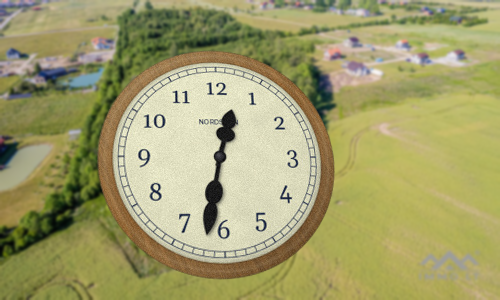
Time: {"hour": 12, "minute": 32}
